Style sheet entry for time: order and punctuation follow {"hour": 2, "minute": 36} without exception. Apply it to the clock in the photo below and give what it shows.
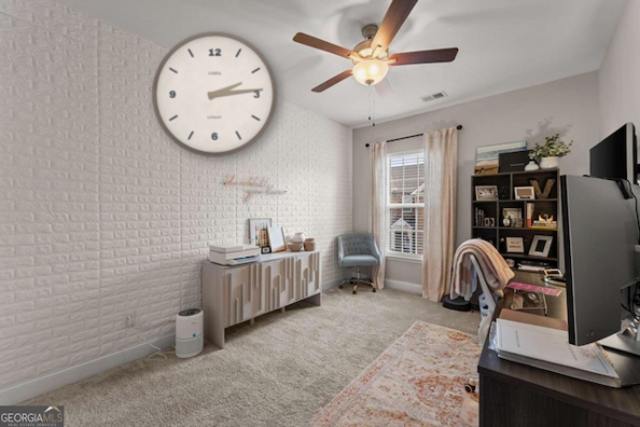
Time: {"hour": 2, "minute": 14}
